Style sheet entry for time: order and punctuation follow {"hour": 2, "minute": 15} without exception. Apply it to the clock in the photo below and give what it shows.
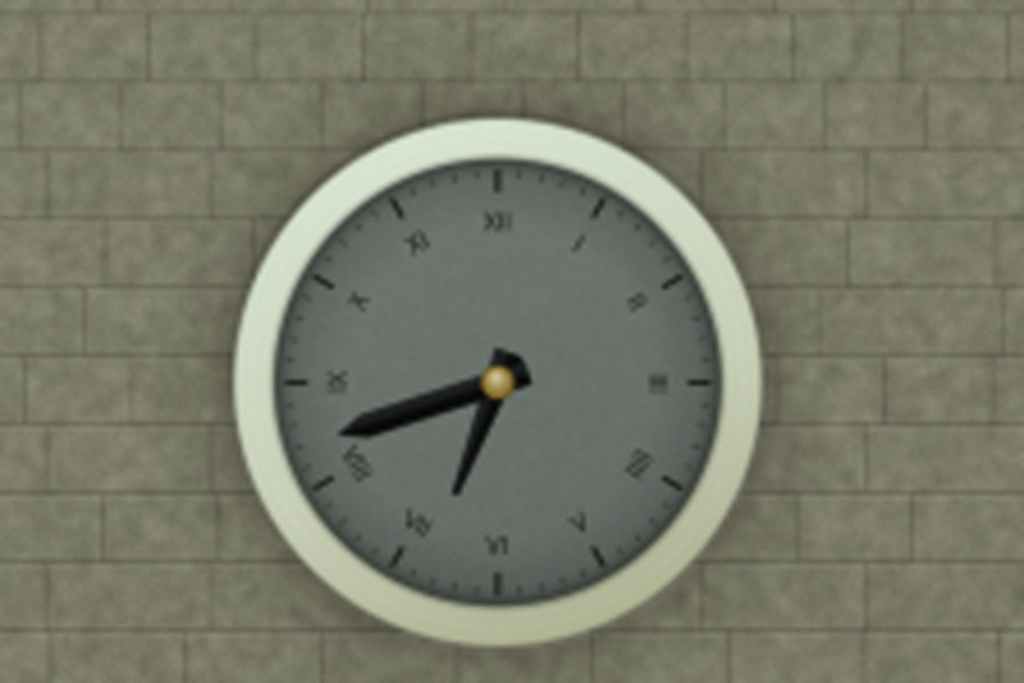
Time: {"hour": 6, "minute": 42}
